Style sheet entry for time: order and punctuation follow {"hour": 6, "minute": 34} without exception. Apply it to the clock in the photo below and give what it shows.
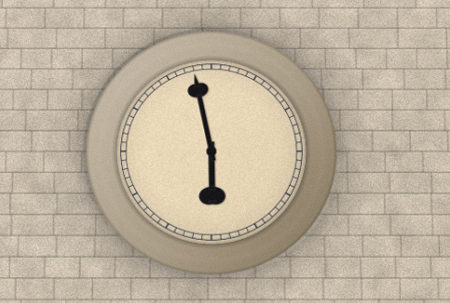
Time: {"hour": 5, "minute": 58}
